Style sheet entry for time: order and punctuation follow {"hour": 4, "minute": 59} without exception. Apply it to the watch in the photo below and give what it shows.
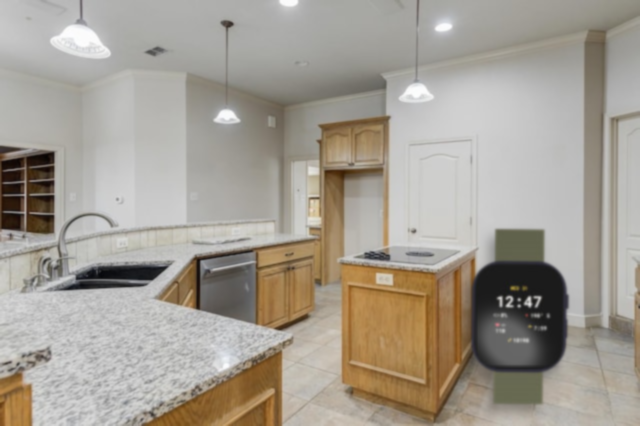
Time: {"hour": 12, "minute": 47}
